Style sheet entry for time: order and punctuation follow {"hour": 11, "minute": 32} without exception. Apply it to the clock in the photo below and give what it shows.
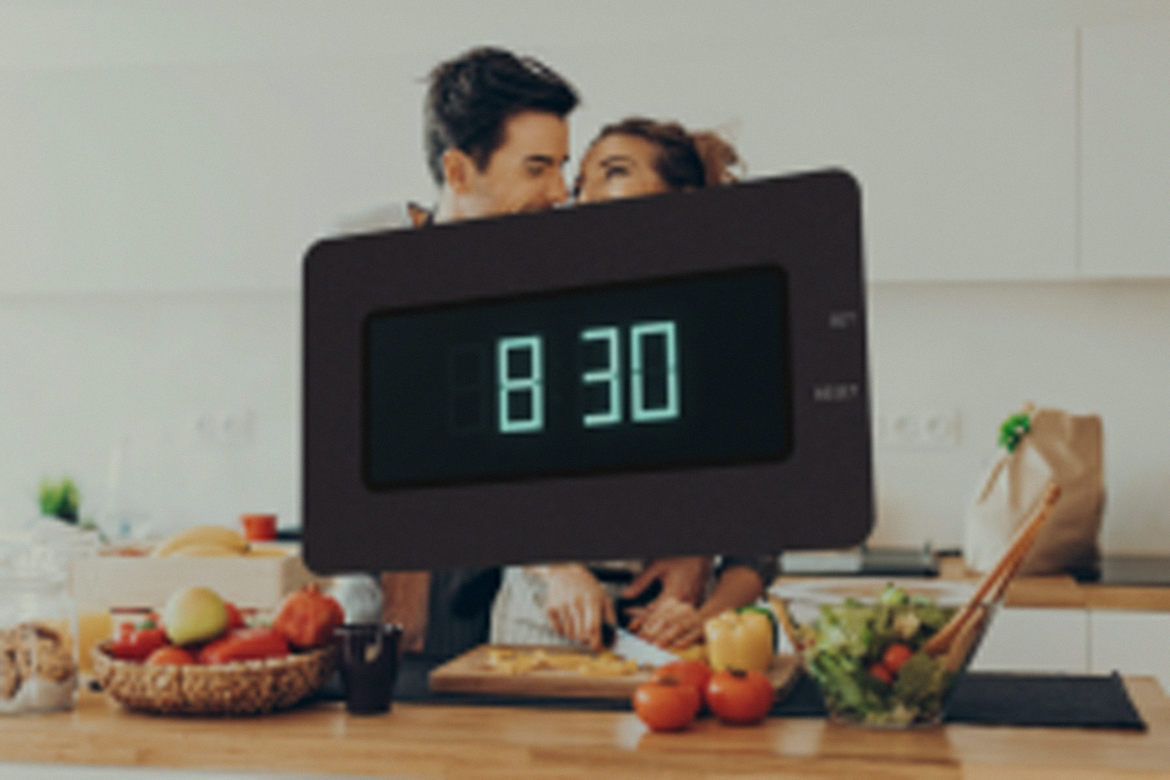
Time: {"hour": 8, "minute": 30}
